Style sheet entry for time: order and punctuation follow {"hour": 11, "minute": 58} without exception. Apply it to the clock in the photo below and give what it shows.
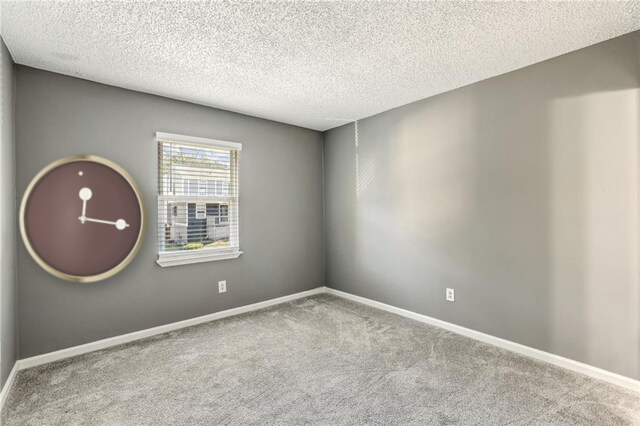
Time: {"hour": 12, "minute": 17}
